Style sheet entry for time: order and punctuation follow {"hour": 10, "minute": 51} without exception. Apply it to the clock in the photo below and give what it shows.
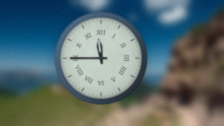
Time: {"hour": 11, "minute": 45}
